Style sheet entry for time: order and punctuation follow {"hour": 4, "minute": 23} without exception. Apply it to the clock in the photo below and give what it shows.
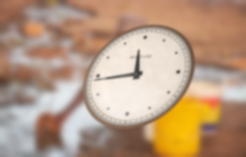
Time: {"hour": 11, "minute": 44}
